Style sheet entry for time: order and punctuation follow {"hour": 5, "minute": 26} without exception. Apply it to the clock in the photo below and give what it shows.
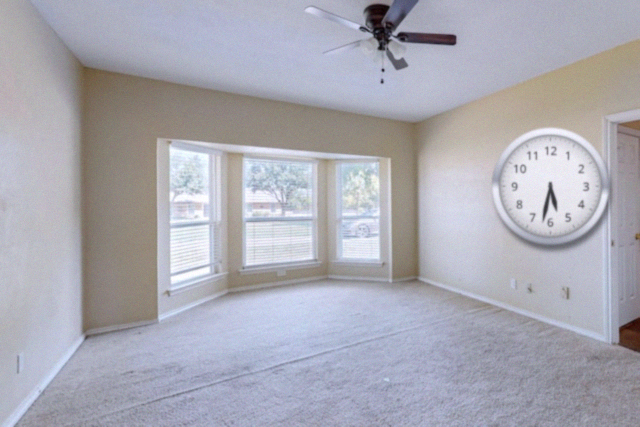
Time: {"hour": 5, "minute": 32}
